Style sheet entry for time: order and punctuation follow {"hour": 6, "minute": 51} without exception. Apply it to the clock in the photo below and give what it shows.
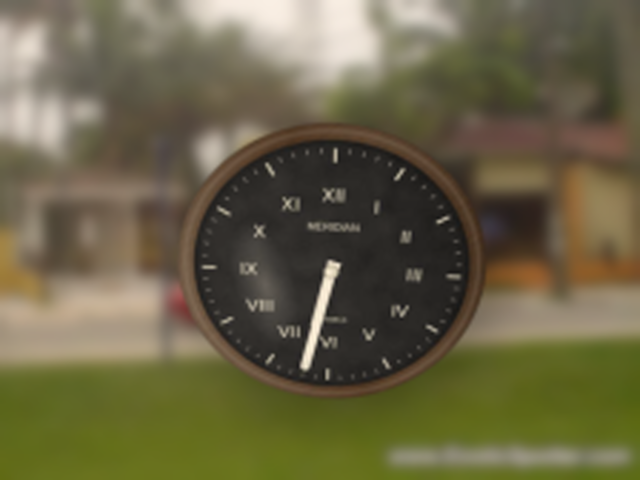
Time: {"hour": 6, "minute": 32}
